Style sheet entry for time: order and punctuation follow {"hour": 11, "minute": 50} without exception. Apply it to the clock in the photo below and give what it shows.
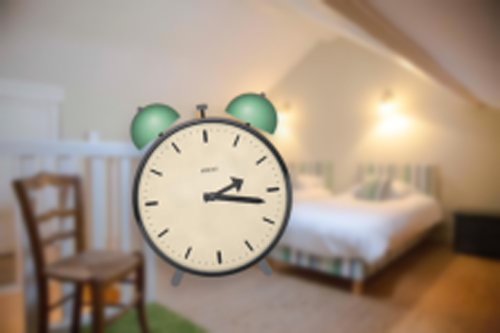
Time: {"hour": 2, "minute": 17}
